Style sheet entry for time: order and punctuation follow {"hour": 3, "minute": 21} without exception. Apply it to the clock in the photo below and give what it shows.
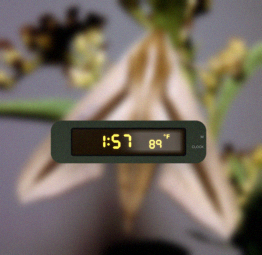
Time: {"hour": 1, "minute": 57}
